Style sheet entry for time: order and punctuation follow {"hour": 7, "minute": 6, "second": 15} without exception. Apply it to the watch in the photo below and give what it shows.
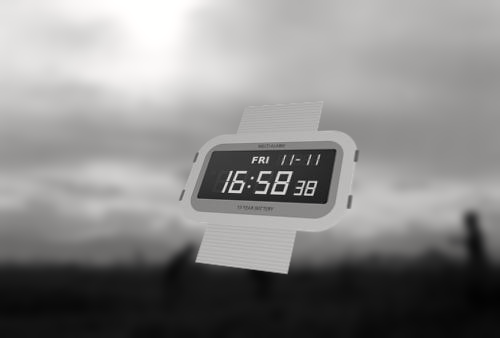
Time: {"hour": 16, "minute": 58, "second": 38}
